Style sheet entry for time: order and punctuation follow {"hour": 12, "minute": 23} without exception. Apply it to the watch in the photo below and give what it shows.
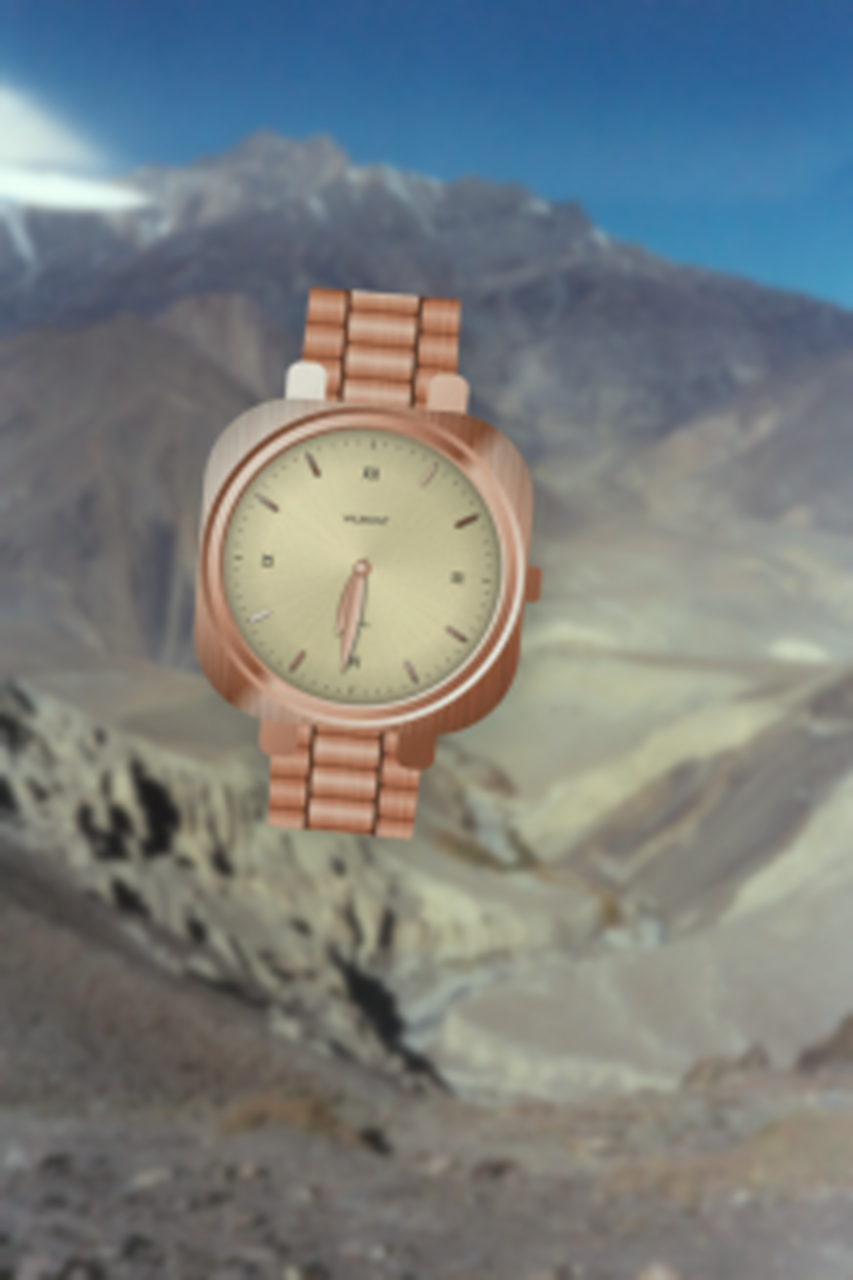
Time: {"hour": 6, "minute": 31}
